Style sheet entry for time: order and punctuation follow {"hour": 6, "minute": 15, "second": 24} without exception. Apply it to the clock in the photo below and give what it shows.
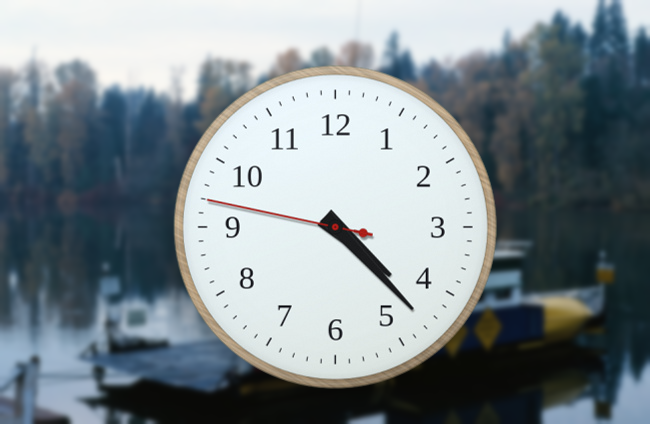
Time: {"hour": 4, "minute": 22, "second": 47}
